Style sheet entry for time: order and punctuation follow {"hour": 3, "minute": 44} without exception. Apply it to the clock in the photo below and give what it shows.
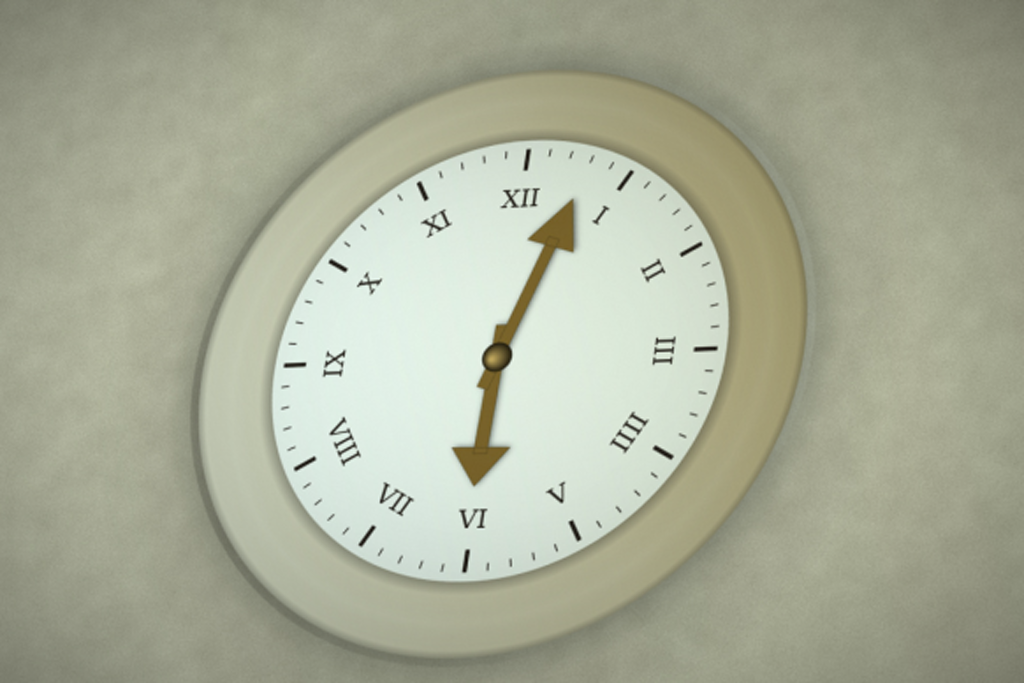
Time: {"hour": 6, "minute": 3}
